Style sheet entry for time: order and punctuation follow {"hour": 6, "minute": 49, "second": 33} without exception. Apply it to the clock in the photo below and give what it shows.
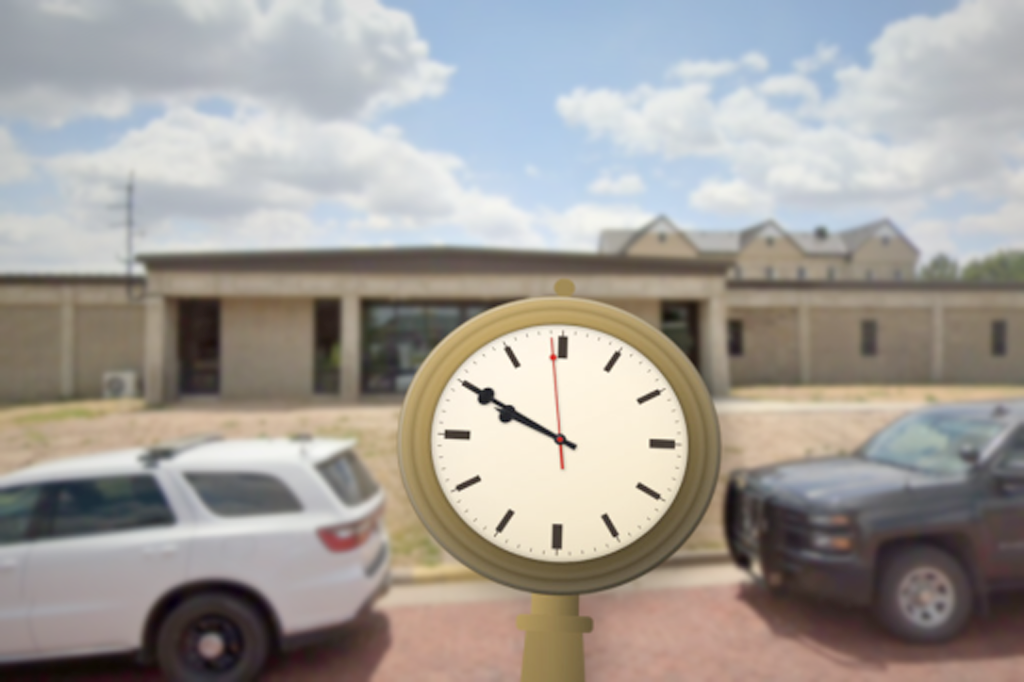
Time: {"hour": 9, "minute": 49, "second": 59}
